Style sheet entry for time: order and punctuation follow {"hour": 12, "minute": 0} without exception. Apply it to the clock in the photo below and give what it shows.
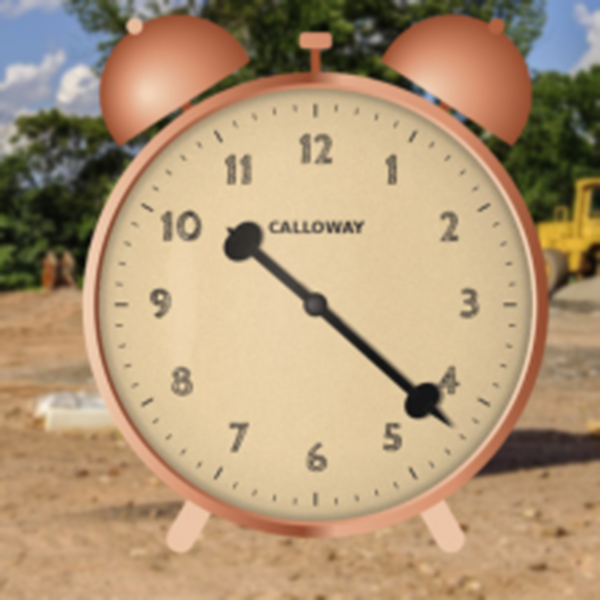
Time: {"hour": 10, "minute": 22}
